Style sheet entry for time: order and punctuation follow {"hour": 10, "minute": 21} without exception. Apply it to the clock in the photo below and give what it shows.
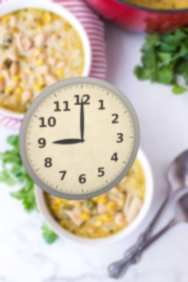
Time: {"hour": 9, "minute": 0}
